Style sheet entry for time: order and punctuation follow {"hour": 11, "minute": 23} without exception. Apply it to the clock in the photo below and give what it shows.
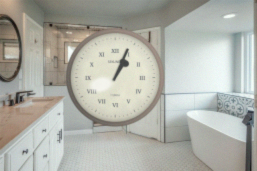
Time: {"hour": 1, "minute": 4}
